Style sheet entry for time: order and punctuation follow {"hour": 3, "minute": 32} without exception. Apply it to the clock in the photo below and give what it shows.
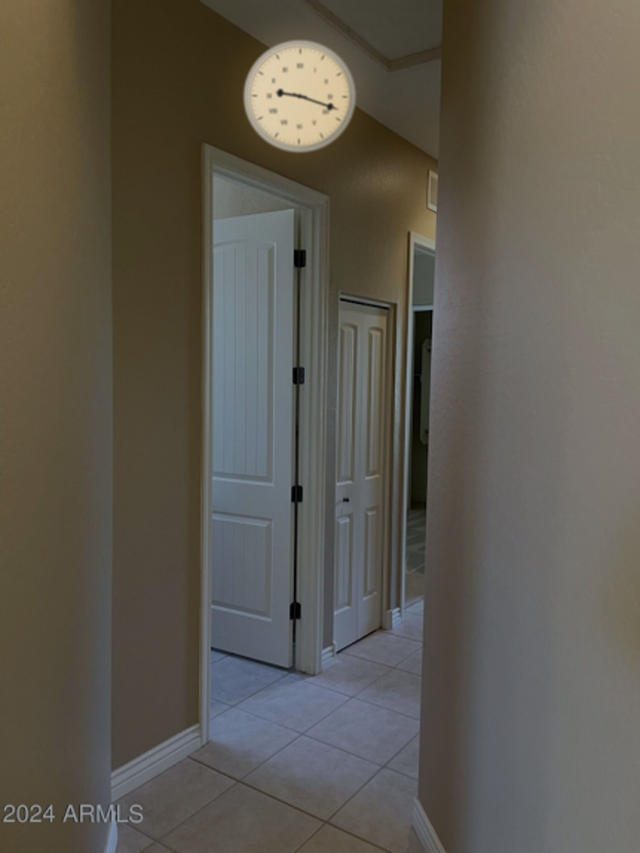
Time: {"hour": 9, "minute": 18}
